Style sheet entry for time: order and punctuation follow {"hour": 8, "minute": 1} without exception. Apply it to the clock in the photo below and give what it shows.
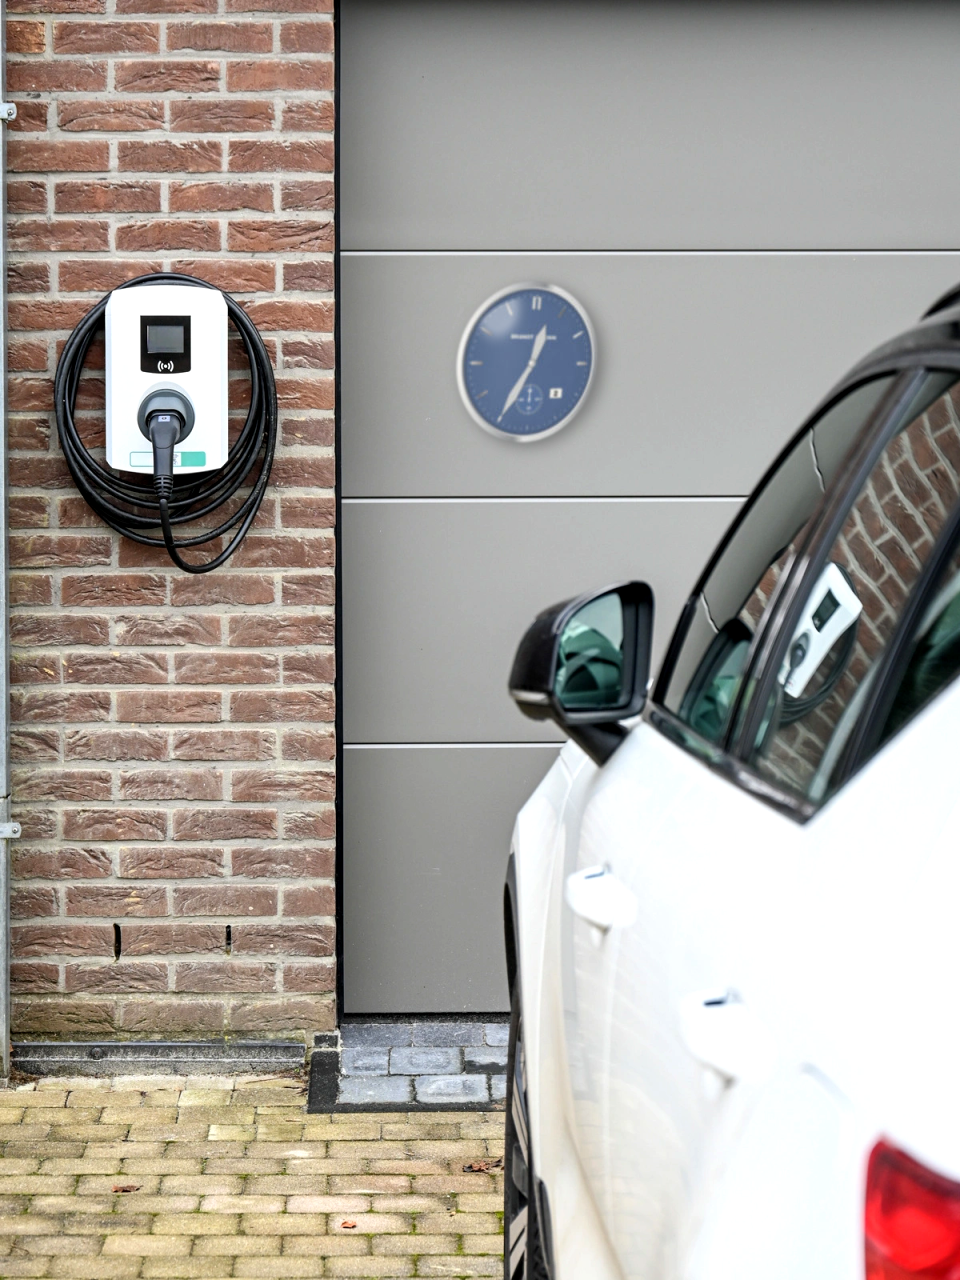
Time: {"hour": 12, "minute": 35}
